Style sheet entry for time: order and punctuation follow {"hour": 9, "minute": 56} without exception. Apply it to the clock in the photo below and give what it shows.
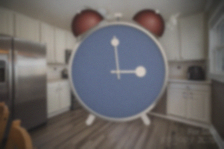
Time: {"hour": 2, "minute": 59}
